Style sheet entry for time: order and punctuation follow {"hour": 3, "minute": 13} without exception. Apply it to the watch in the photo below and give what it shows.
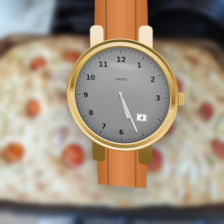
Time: {"hour": 5, "minute": 26}
